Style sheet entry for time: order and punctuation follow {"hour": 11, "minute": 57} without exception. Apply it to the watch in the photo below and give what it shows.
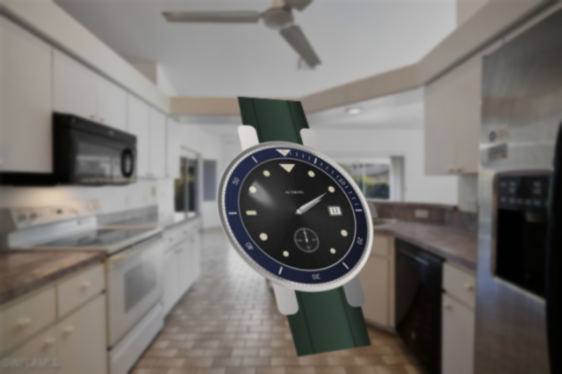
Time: {"hour": 2, "minute": 10}
